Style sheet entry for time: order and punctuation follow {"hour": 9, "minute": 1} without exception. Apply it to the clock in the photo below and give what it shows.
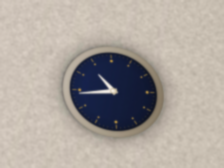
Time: {"hour": 10, "minute": 44}
